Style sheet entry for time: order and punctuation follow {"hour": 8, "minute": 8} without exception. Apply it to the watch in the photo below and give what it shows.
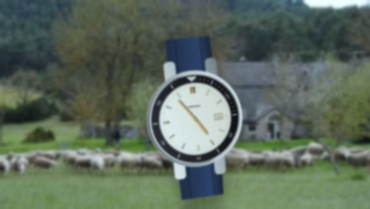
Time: {"hour": 4, "minute": 54}
